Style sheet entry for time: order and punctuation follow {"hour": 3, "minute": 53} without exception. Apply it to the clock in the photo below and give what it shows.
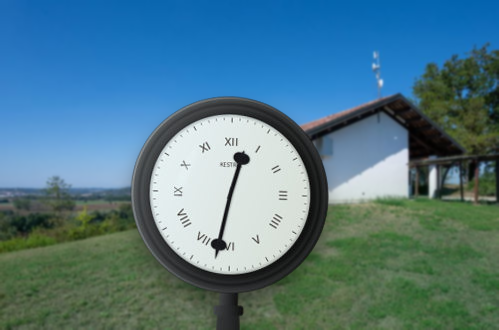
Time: {"hour": 12, "minute": 32}
